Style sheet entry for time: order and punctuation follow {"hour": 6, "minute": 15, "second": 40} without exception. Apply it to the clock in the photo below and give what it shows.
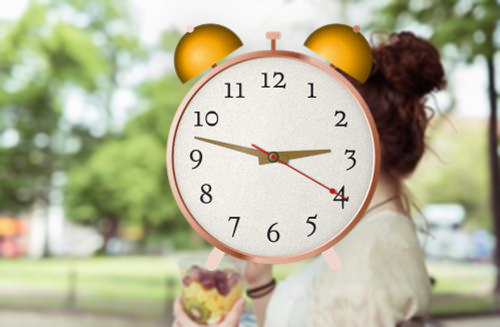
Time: {"hour": 2, "minute": 47, "second": 20}
